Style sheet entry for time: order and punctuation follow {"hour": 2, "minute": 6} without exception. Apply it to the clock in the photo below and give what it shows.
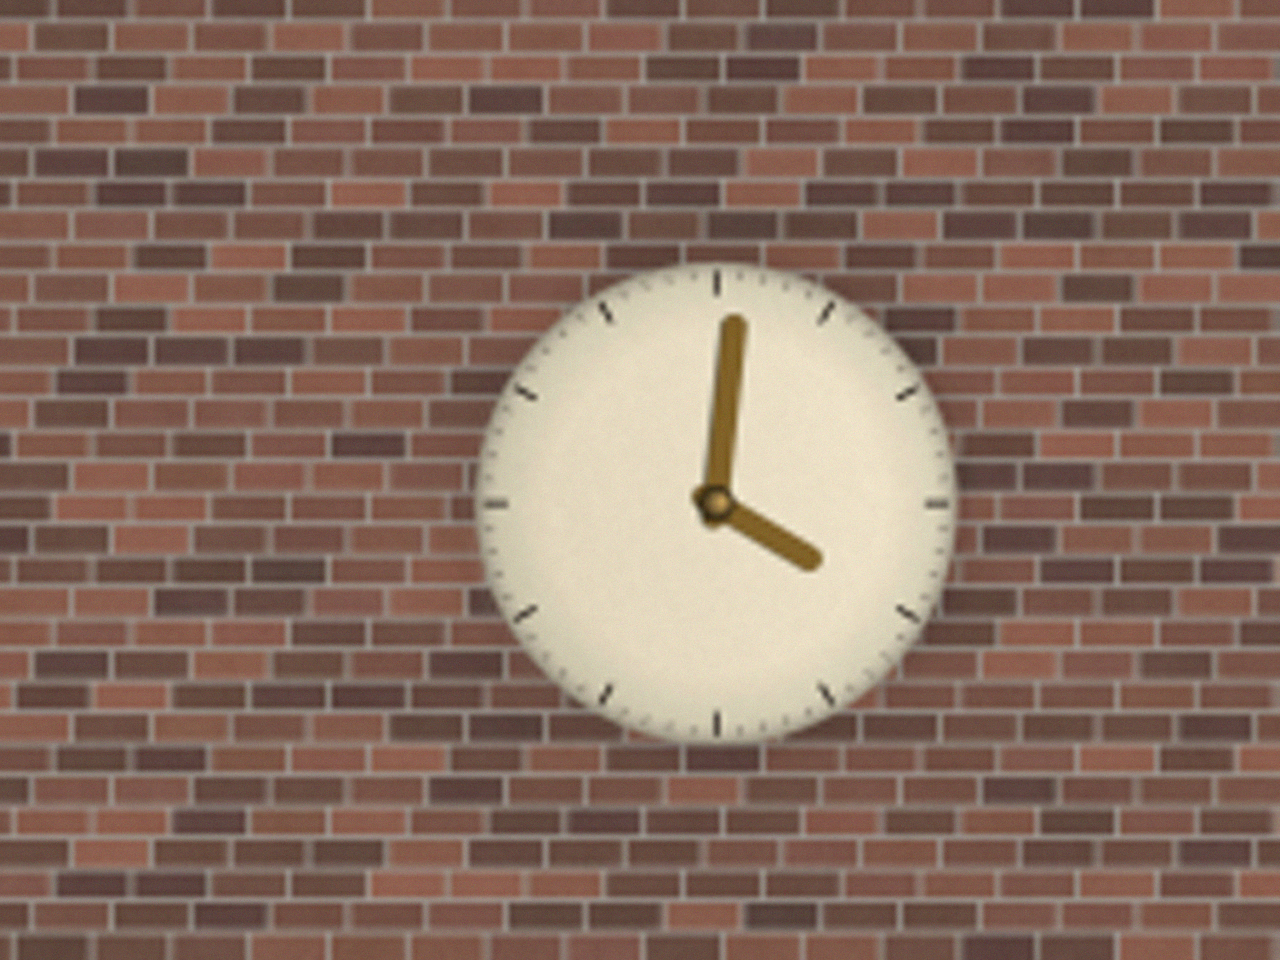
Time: {"hour": 4, "minute": 1}
